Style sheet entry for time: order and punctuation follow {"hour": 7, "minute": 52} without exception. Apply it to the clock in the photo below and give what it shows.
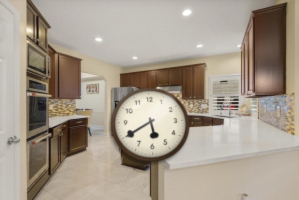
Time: {"hour": 5, "minute": 40}
